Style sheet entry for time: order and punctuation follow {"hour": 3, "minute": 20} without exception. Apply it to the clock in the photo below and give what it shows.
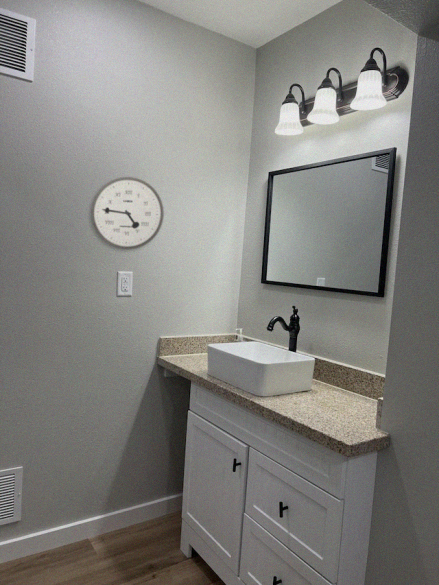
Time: {"hour": 4, "minute": 46}
